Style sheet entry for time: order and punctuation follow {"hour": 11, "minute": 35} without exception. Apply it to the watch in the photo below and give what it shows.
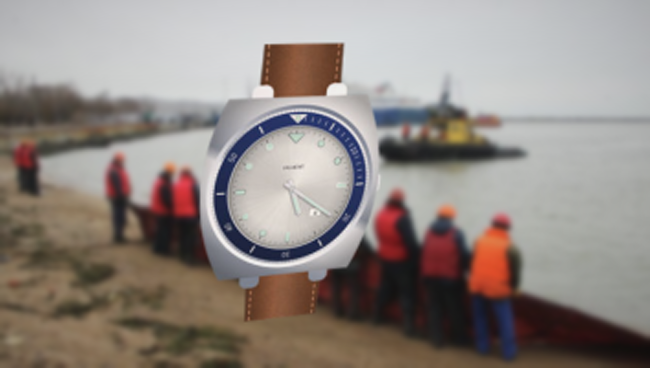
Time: {"hour": 5, "minute": 21}
